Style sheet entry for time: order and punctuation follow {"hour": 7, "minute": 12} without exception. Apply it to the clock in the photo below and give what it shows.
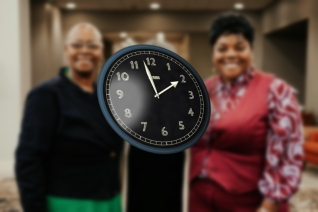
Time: {"hour": 1, "minute": 58}
